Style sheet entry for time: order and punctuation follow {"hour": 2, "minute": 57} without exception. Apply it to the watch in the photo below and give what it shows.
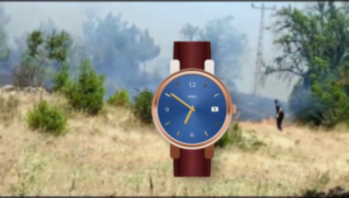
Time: {"hour": 6, "minute": 51}
